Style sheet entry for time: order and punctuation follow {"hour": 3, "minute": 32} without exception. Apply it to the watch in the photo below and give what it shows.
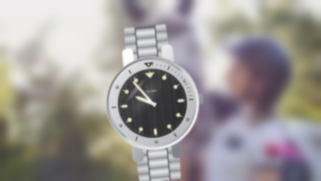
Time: {"hour": 9, "minute": 54}
